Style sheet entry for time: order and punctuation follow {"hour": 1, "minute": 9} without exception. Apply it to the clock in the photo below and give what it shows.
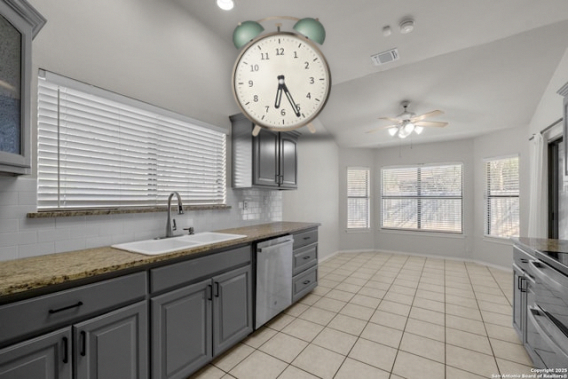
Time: {"hour": 6, "minute": 26}
